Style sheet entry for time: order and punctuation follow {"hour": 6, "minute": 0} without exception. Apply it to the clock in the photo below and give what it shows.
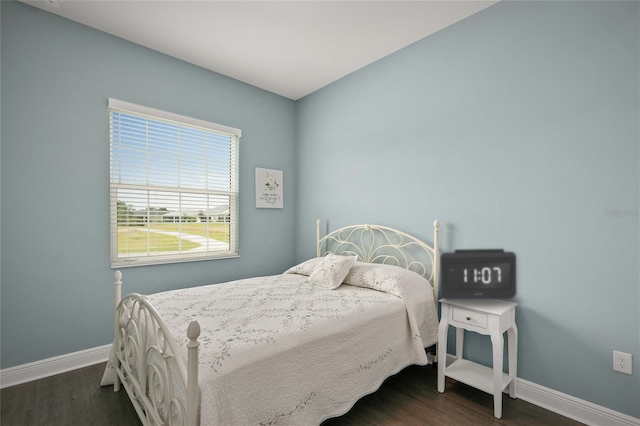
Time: {"hour": 11, "minute": 7}
